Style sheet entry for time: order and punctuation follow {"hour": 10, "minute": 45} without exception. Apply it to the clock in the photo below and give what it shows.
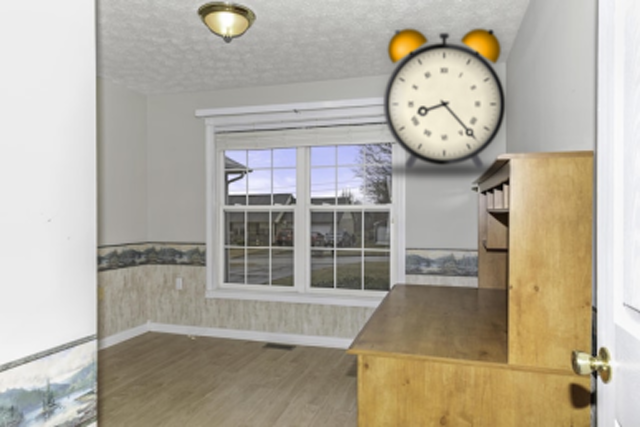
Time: {"hour": 8, "minute": 23}
